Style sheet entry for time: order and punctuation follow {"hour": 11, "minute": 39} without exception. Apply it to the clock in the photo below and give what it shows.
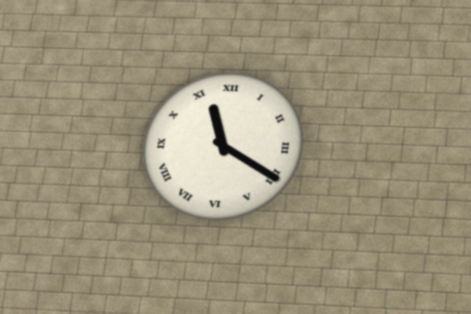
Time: {"hour": 11, "minute": 20}
